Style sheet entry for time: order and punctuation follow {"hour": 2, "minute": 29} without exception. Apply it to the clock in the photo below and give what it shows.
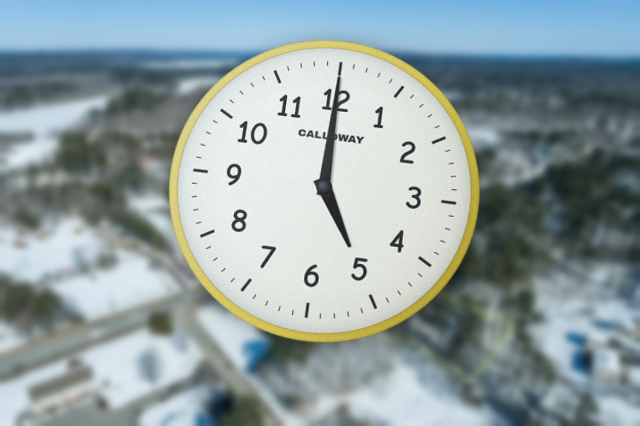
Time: {"hour": 5, "minute": 0}
